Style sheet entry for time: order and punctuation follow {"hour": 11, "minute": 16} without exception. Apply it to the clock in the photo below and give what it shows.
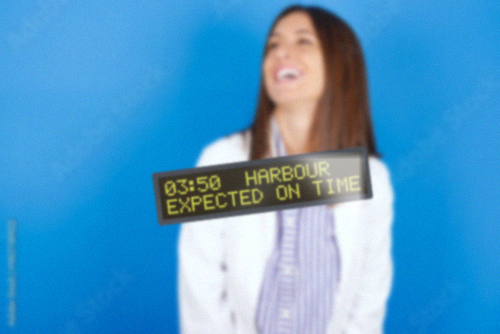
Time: {"hour": 3, "minute": 50}
